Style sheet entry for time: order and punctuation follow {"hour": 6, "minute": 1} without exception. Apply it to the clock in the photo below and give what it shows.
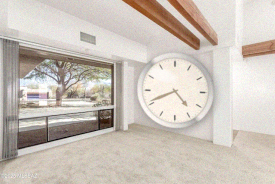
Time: {"hour": 4, "minute": 41}
